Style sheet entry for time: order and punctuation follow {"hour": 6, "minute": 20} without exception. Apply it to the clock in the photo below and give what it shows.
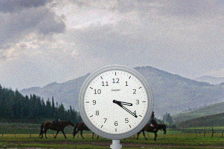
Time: {"hour": 3, "minute": 21}
